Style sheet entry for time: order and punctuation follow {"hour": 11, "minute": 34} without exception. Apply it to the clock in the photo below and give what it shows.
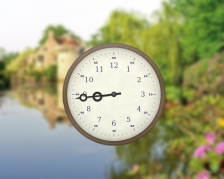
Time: {"hour": 8, "minute": 44}
